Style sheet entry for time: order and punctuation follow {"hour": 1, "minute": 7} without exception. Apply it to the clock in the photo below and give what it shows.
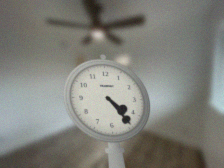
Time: {"hour": 4, "minute": 24}
